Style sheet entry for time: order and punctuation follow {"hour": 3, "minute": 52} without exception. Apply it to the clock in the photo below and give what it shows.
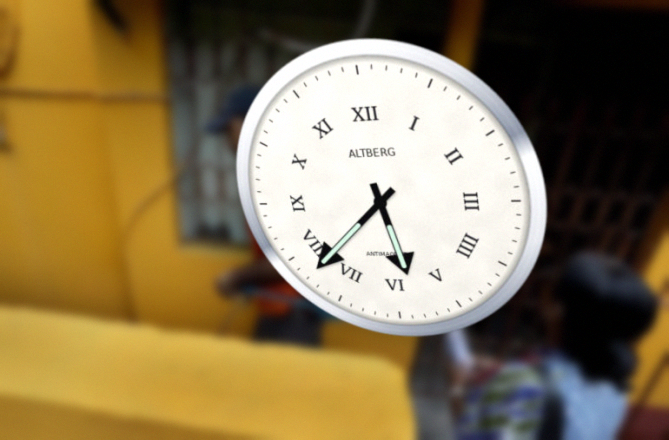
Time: {"hour": 5, "minute": 38}
